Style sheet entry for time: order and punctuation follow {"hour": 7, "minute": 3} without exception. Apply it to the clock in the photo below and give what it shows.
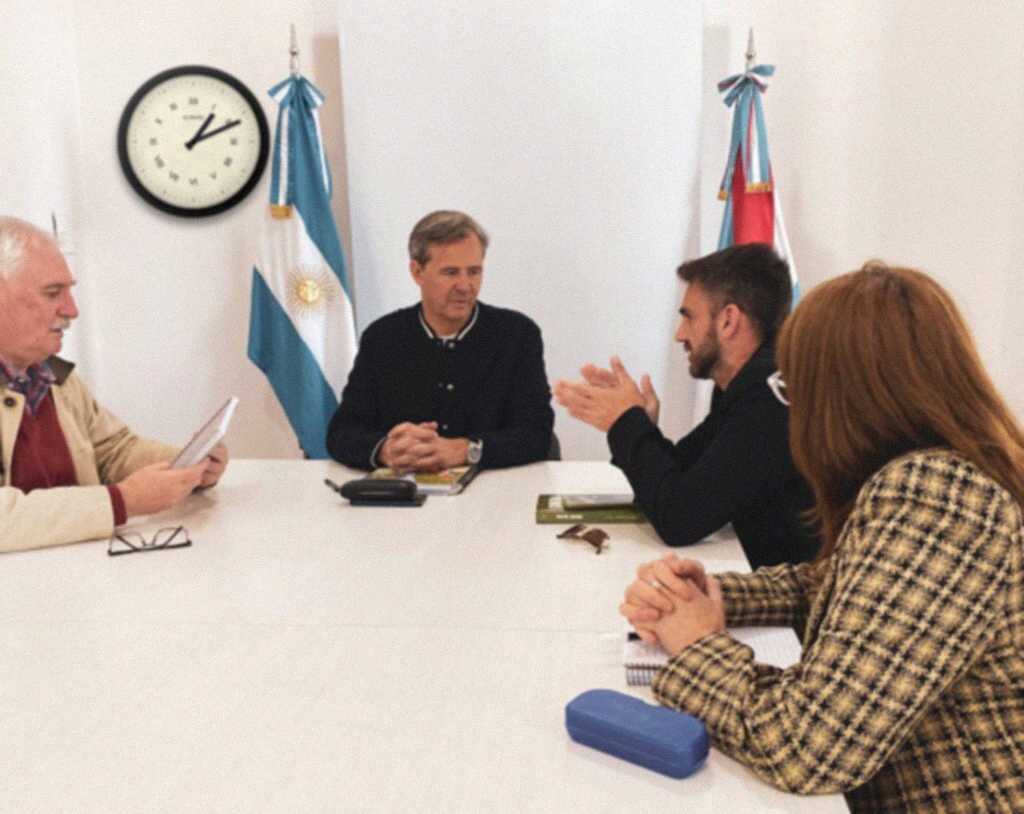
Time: {"hour": 1, "minute": 11}
